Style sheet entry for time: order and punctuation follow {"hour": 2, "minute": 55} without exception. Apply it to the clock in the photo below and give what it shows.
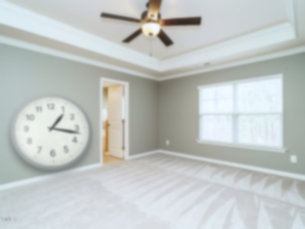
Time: {"hour": 1, "minute": 17}
